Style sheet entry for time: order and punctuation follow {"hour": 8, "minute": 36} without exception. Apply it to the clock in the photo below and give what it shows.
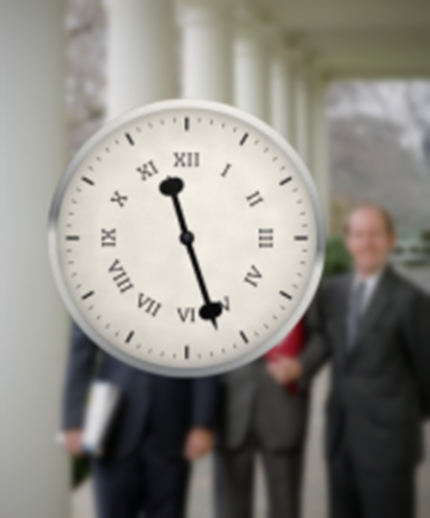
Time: {"hour": 11, "minute": 27}
